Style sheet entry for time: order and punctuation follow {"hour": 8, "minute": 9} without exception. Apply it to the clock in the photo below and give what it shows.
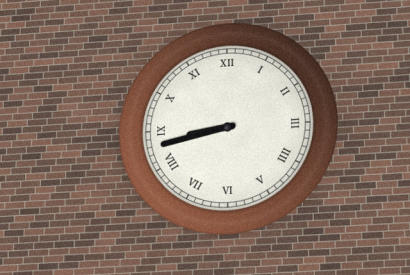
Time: {"hour": 8, "minute": 43}
